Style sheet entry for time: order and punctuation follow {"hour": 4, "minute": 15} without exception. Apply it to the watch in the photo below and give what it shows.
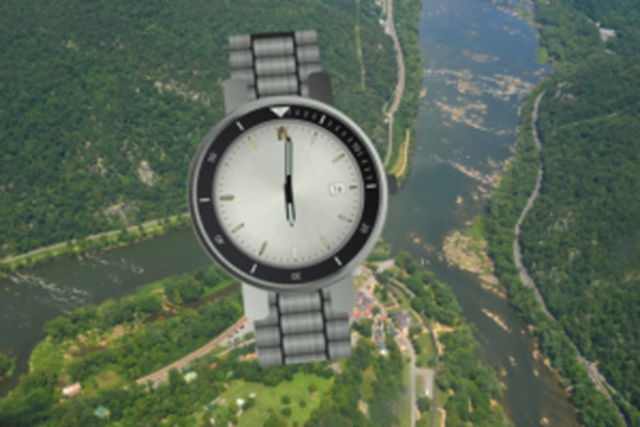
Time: {"hour": 6, "minute": 1}
